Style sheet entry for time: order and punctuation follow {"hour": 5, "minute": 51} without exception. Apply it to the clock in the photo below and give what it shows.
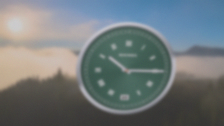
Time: {"hour": 10, "minute": 15}
